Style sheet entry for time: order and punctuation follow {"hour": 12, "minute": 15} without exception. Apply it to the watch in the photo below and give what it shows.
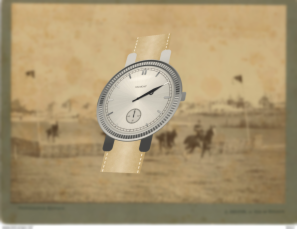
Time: {"hour": 2, "minute": 10}
